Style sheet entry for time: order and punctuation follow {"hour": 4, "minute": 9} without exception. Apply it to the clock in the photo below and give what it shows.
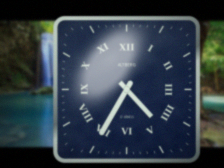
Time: {"hour": 4, "minute": 35}
